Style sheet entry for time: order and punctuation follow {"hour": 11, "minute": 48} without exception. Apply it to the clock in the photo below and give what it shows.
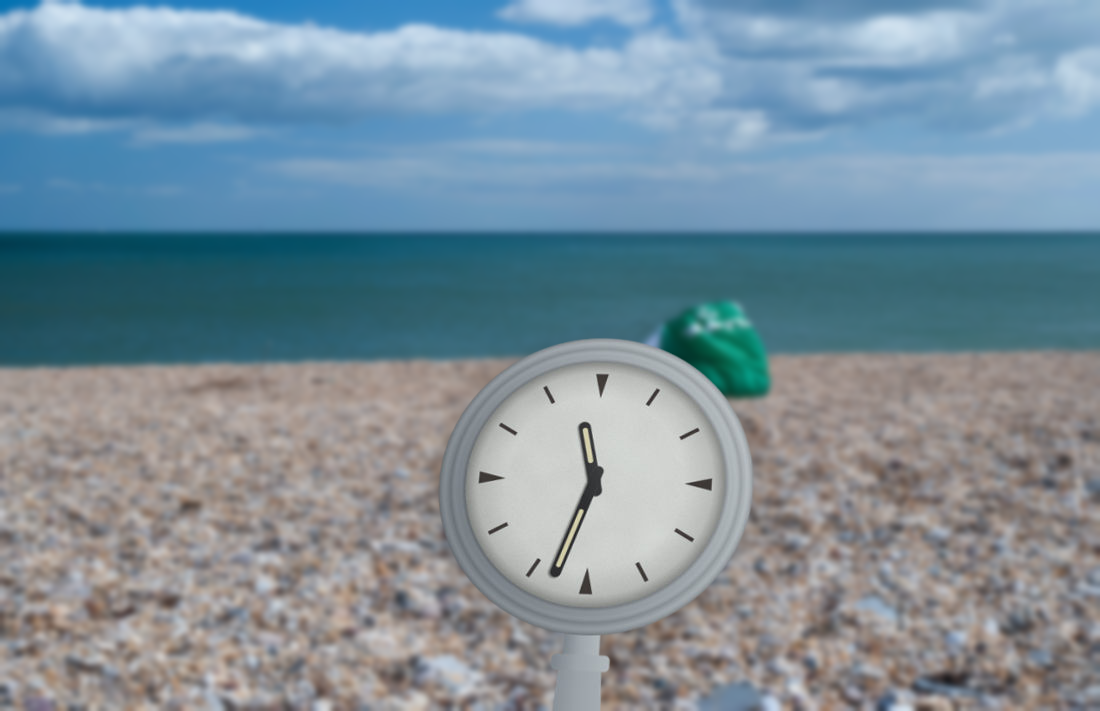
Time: {"hour": 11, "minute": 33}
